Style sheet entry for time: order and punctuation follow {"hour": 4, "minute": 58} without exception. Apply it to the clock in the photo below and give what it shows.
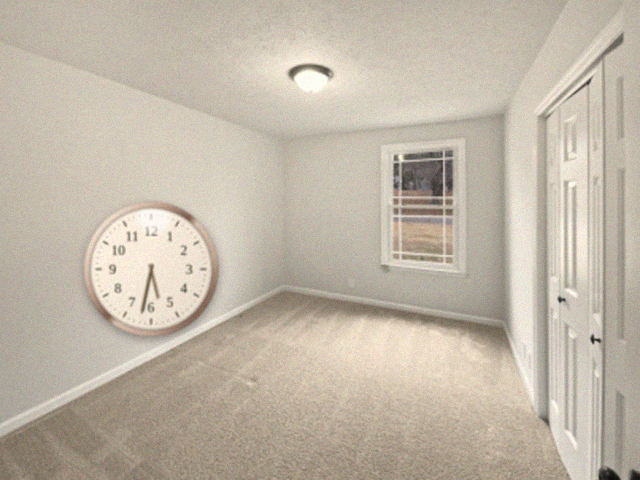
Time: {"hour": 5, "minute": 32}
